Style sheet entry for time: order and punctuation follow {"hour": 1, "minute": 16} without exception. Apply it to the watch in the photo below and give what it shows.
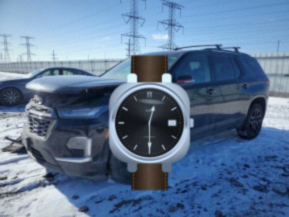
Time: {"hour": 12, "minute": 30}
